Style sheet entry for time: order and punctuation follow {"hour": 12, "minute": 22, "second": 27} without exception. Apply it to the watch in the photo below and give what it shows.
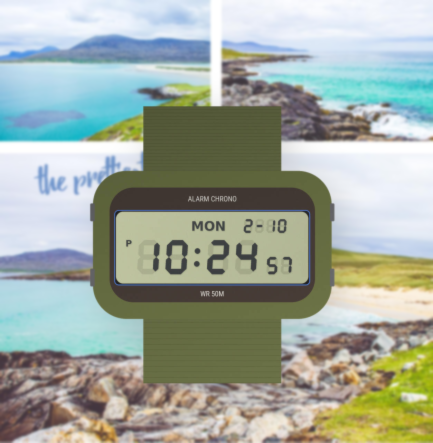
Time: {"hour": 10, "minute": 24, "second": 57}
